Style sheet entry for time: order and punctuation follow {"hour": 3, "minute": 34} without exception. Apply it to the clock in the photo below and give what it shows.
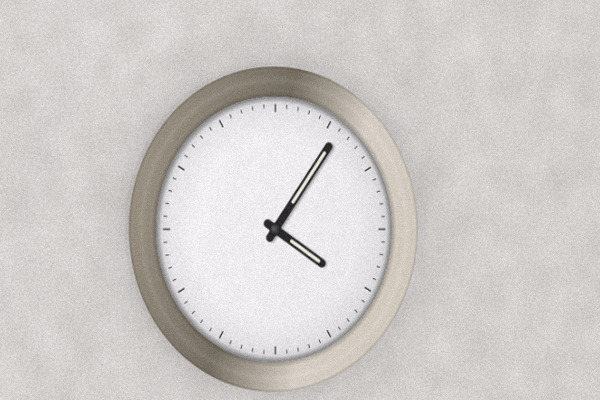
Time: {"hour": 4, "minute": 6}
